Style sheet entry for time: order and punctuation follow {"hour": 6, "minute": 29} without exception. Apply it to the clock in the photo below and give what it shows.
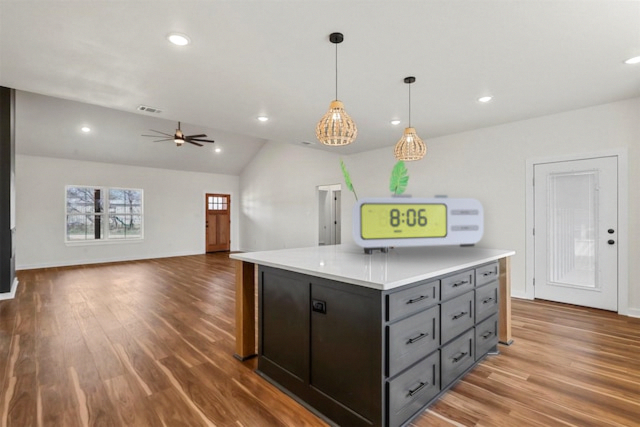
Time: {"hour": 8, "minute": 6}
